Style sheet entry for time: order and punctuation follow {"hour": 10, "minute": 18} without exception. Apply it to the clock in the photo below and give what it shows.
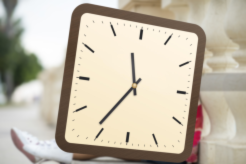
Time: {"hour": 11, "minute": 36}
